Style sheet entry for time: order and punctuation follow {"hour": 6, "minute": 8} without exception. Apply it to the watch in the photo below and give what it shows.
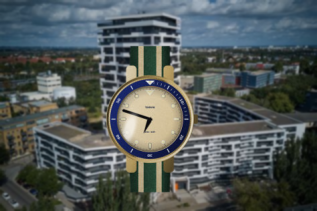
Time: {"hour": 6, "minute": 48}
